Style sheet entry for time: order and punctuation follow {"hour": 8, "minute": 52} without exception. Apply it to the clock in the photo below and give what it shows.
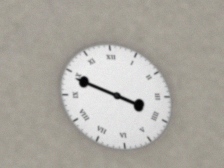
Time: {"hour": 3, "minute": 49}
